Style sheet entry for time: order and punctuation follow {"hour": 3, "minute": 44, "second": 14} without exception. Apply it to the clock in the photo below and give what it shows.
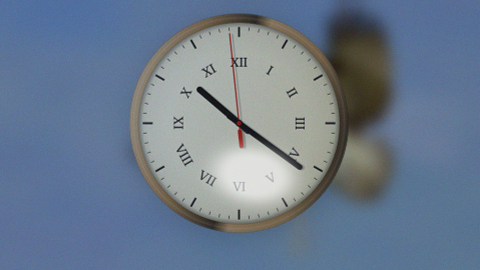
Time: {"hour": 10, "minute": 20, "second": 59}
